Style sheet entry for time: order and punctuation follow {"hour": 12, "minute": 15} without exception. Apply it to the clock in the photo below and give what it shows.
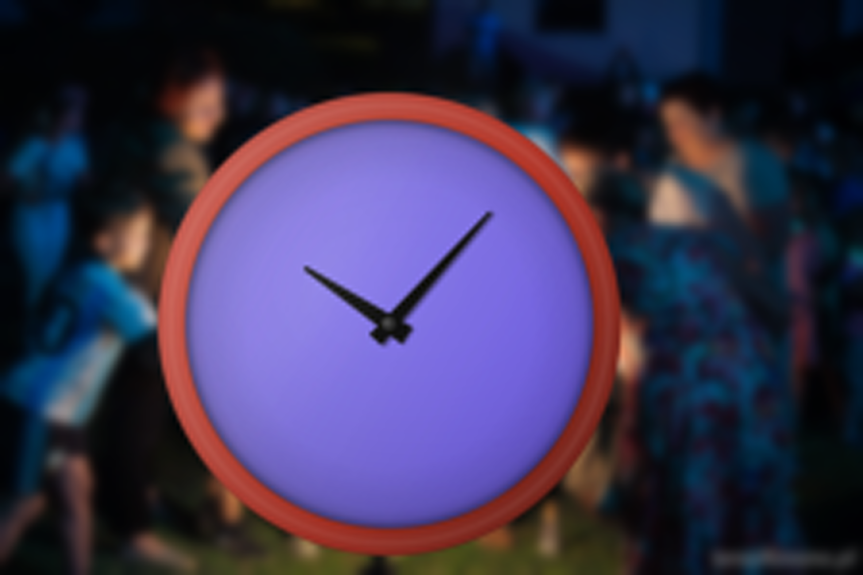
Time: {"hour": 10, "minute": 7}
